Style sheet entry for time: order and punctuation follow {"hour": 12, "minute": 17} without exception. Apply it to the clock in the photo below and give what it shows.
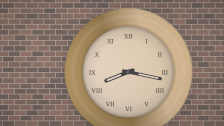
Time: {"hour": 8, "minute": 17}
